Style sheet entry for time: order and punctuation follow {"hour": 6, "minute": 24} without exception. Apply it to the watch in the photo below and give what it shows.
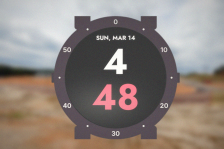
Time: {"hour": 4, "minute": 48}
